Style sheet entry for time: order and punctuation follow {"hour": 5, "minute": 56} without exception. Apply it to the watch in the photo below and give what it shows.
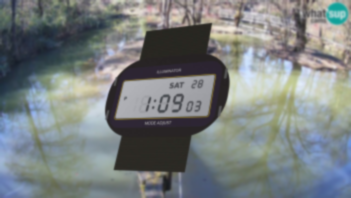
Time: {"hour": 1, "minute": 9}
